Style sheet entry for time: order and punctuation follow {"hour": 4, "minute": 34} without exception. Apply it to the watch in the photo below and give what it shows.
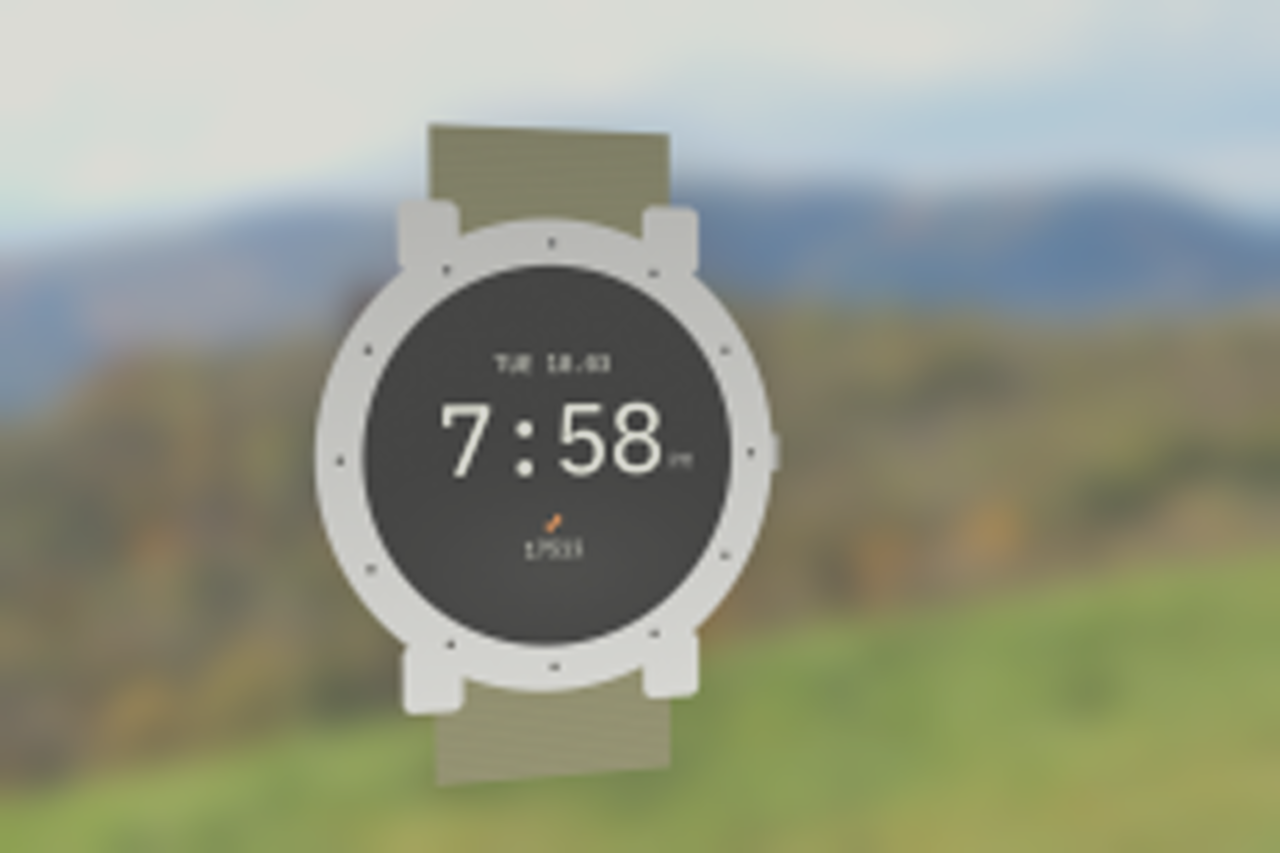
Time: {"hour": 7, "minute": 58}
